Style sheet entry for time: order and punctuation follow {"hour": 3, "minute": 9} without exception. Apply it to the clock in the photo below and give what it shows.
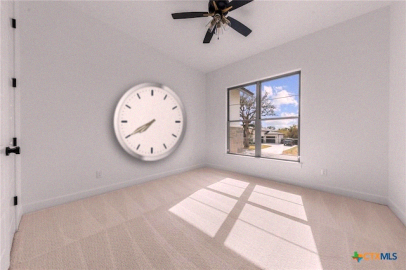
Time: {"hour": 7, "minute": 40}
